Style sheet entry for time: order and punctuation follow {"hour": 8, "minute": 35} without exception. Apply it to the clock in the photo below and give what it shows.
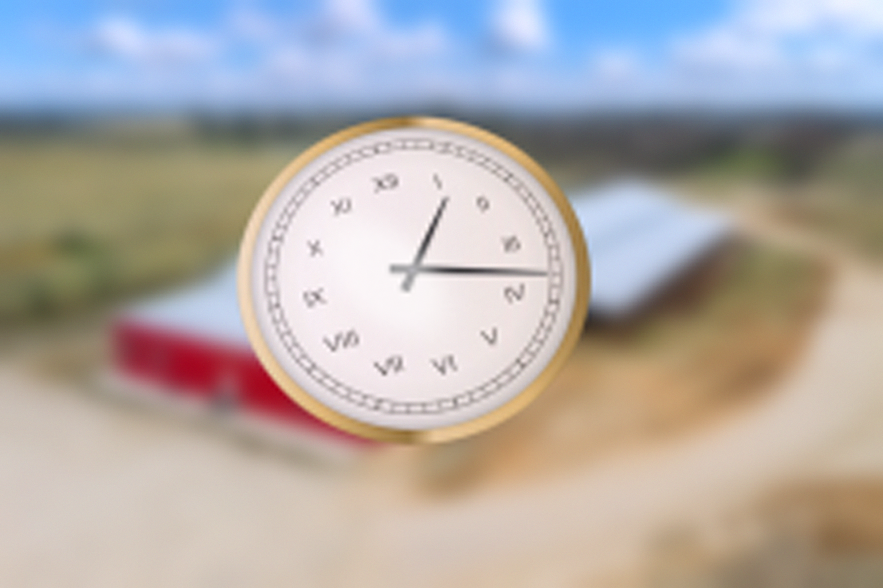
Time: {"hour": 1, "minute": 18}
